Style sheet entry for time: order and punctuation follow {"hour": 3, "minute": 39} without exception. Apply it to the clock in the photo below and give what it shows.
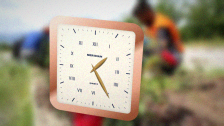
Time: {"hour": 1, "minute": 25}
